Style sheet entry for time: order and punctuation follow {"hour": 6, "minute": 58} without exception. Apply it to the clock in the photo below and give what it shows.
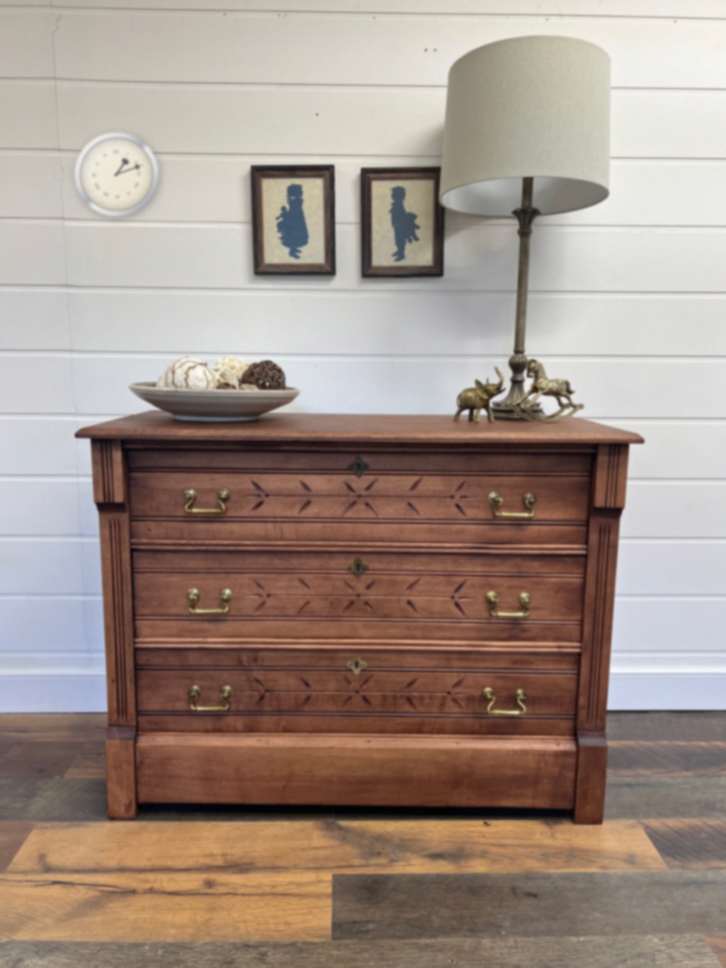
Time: {"hour": 1, "minute": 12}
